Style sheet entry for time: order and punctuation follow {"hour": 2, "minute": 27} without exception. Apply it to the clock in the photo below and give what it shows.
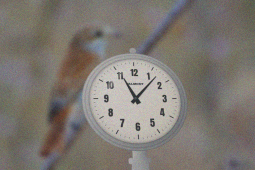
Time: {"hour": 11, "minute": 7}
